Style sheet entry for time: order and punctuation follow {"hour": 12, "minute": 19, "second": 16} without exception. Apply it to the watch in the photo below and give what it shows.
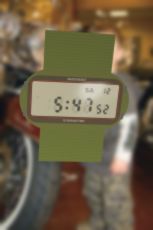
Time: {"hour": 5, "minute": 47, "second": 52}
